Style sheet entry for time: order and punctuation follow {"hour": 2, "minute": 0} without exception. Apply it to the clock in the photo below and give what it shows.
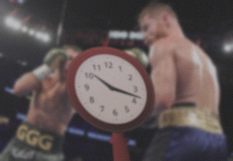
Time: {"hour": 10, "minute": 18}
